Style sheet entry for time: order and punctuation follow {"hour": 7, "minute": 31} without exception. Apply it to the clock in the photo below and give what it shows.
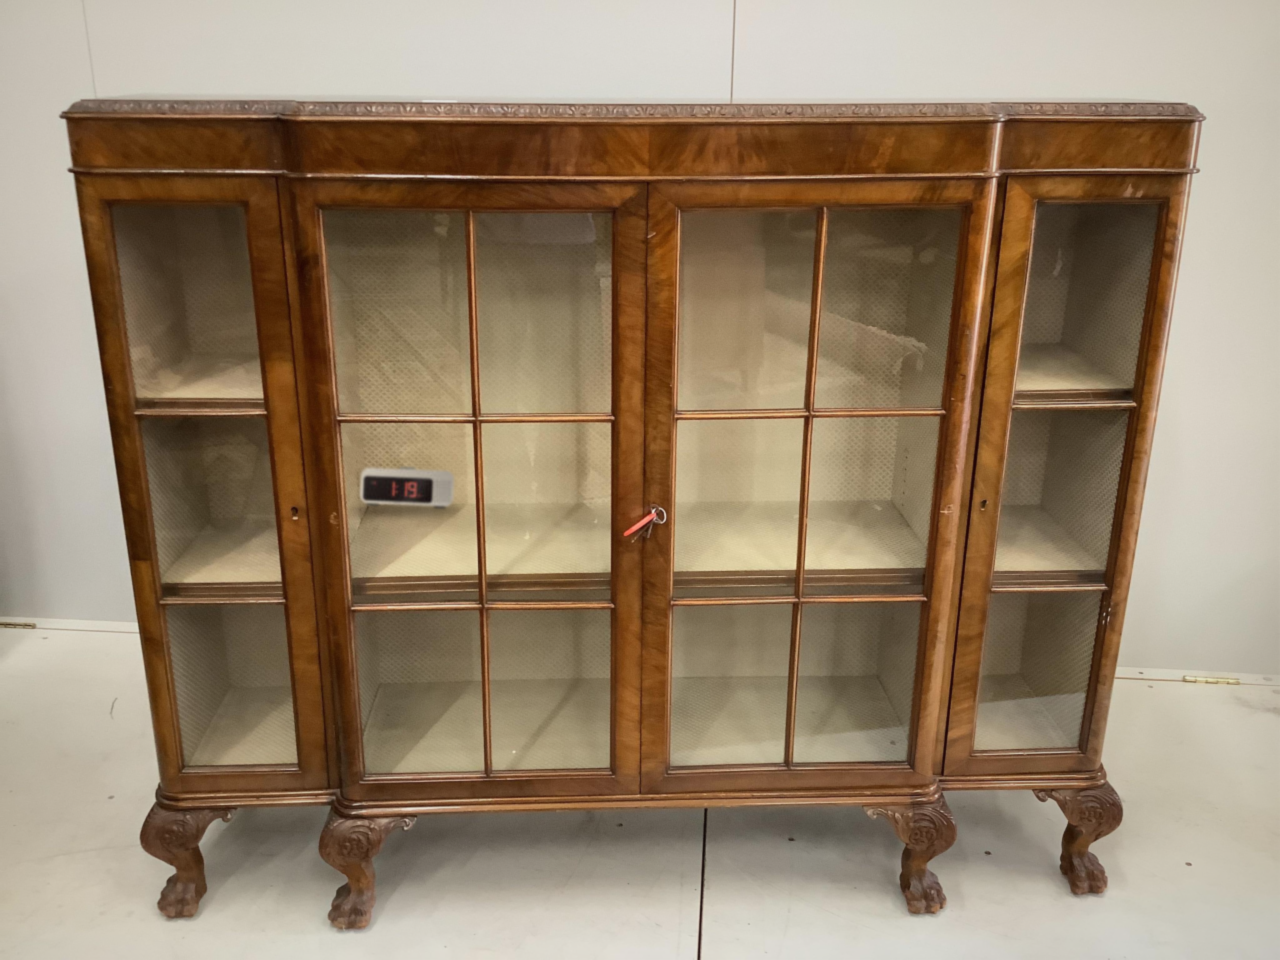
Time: {"hour": 1, "minute": 19}
